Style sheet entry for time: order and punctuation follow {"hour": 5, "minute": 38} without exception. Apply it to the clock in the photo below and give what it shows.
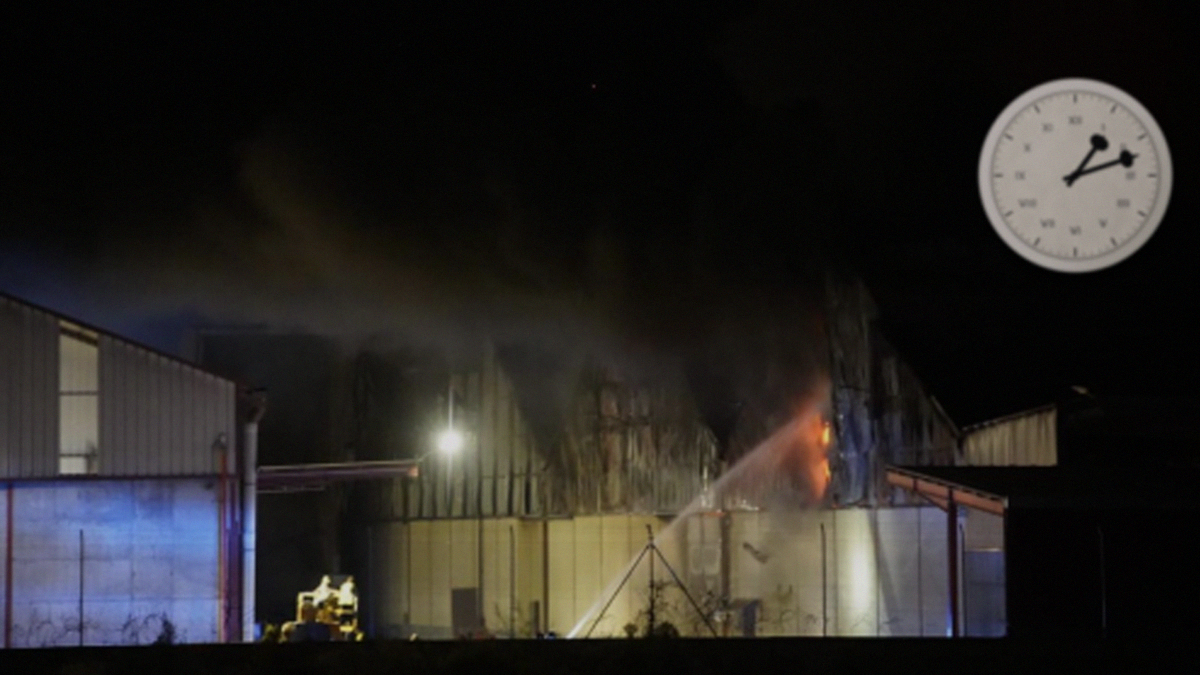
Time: {"hour": 1, "minute": 12}
